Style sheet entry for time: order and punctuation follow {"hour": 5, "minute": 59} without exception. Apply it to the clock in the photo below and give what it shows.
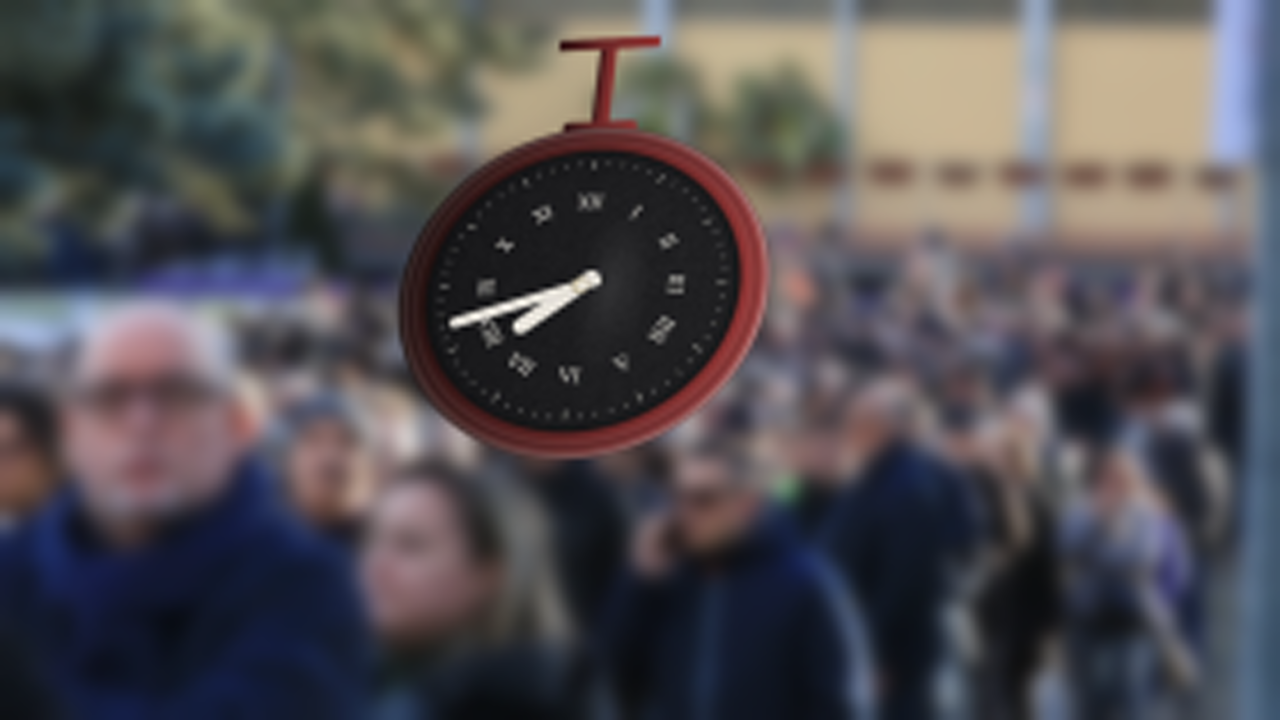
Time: {"hour": 7, "minute": 42}
